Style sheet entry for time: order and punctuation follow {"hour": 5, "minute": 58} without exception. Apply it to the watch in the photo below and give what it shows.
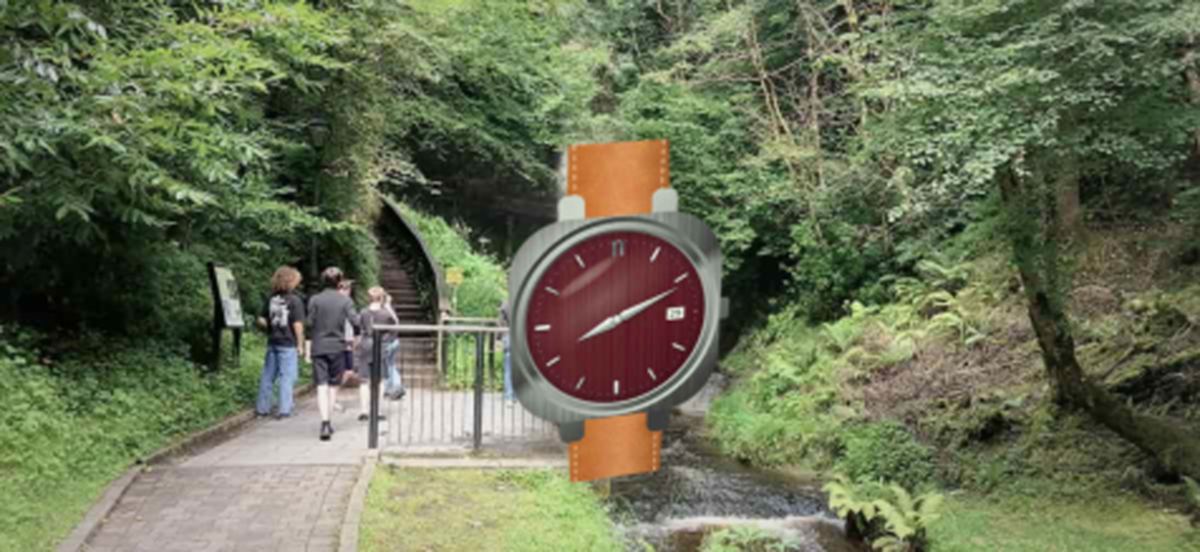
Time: {"hour": 8, "minute": 11}
